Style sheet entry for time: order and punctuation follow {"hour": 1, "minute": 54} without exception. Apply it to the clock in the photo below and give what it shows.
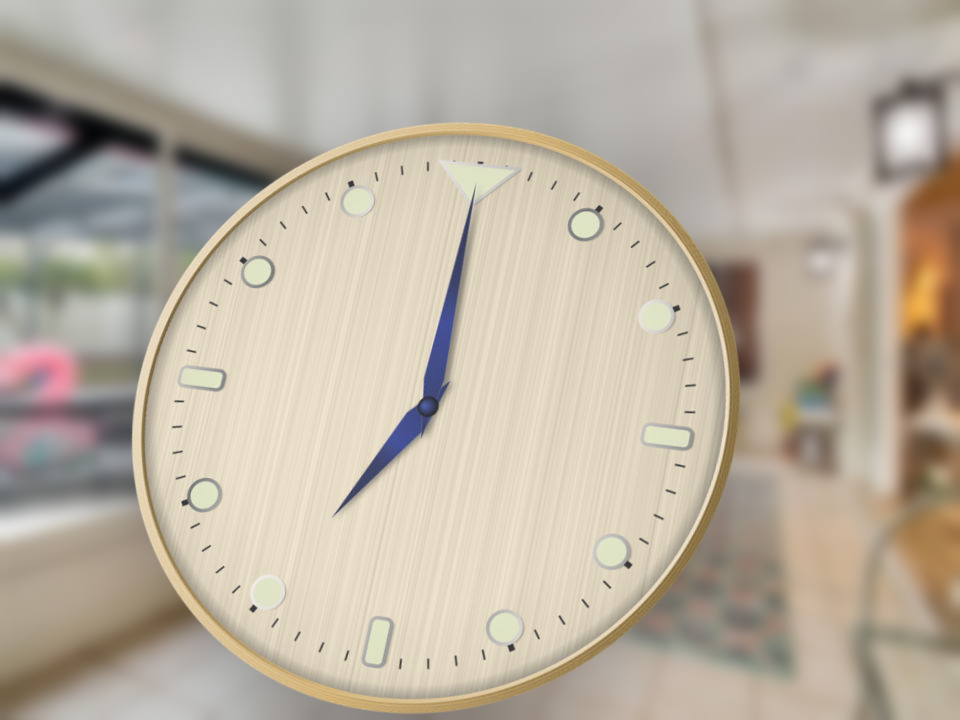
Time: {"hour": 7, "minute": 0}
